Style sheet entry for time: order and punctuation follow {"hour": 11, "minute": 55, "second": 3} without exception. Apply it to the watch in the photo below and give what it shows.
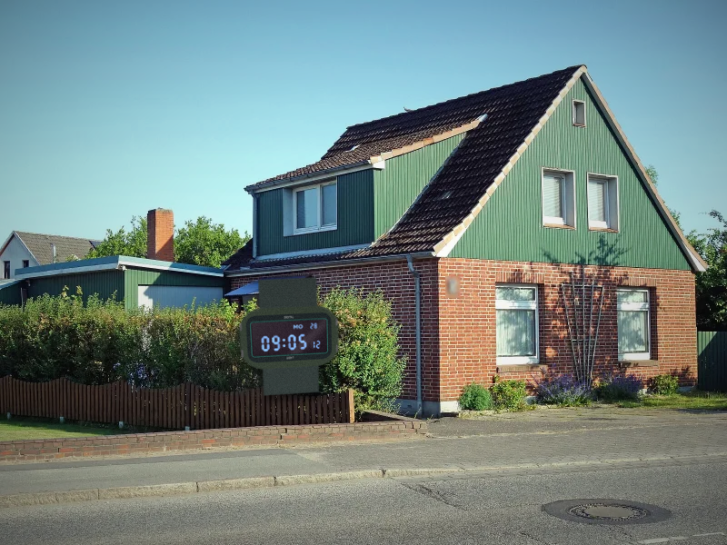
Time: {"hour": 9, "minute": 5, "second": 12}
